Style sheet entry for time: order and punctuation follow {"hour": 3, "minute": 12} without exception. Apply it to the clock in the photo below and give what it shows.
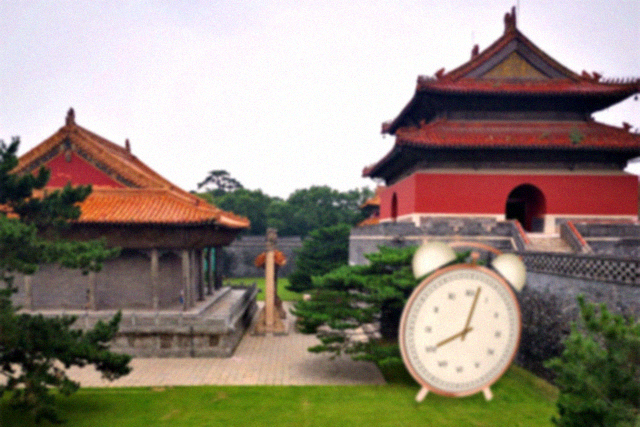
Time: {"hour": 8, "minute": 2}
